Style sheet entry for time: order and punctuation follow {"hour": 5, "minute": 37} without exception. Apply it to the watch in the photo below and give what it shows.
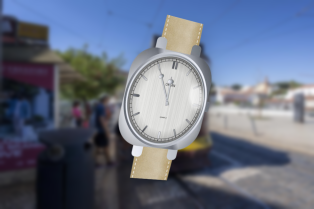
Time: {"hour": 11, "minute": 55}
